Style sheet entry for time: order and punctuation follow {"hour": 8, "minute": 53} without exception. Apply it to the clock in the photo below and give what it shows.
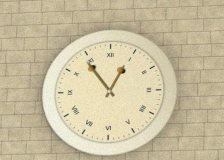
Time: {"hour": 12, "minute": 54}
